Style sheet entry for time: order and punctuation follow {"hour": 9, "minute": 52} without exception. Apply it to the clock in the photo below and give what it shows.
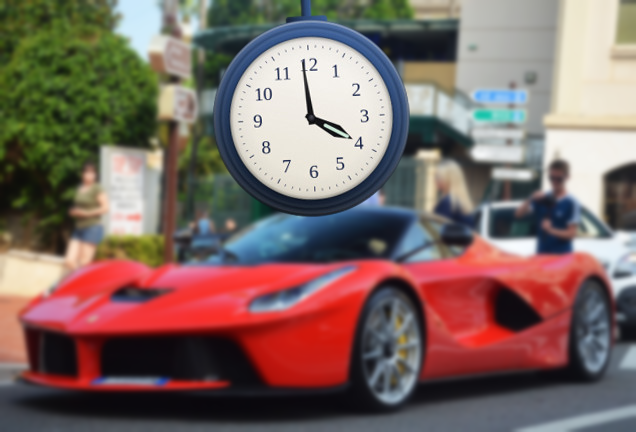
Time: {"hour": 3, "minute": 59}
